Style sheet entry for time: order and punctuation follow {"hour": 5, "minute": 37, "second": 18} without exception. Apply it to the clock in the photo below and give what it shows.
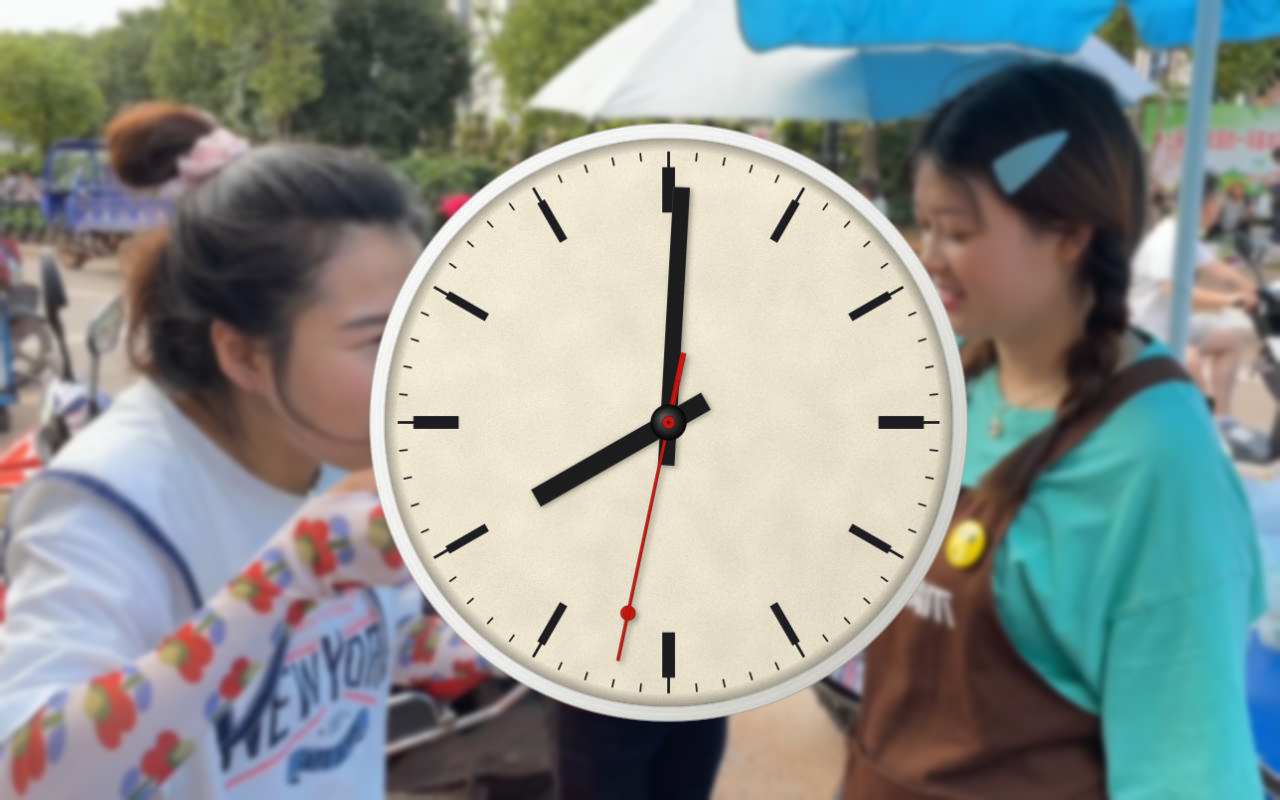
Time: {"hour": 8, "minute": 0, "second": 32}
